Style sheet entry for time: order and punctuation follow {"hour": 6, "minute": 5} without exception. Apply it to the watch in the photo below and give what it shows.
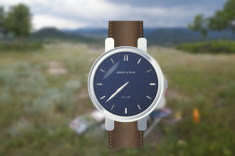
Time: {"hour": 7, "minute": 38}
